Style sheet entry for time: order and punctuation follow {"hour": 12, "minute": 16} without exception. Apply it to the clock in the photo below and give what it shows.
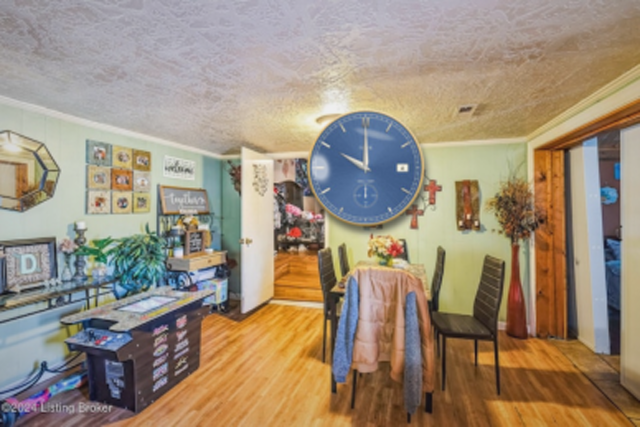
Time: {"hour": 10, "minute": 0}
